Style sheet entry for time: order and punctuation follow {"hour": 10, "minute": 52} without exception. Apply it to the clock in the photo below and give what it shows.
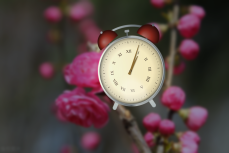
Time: {"hour": 1, "minute": 4}
